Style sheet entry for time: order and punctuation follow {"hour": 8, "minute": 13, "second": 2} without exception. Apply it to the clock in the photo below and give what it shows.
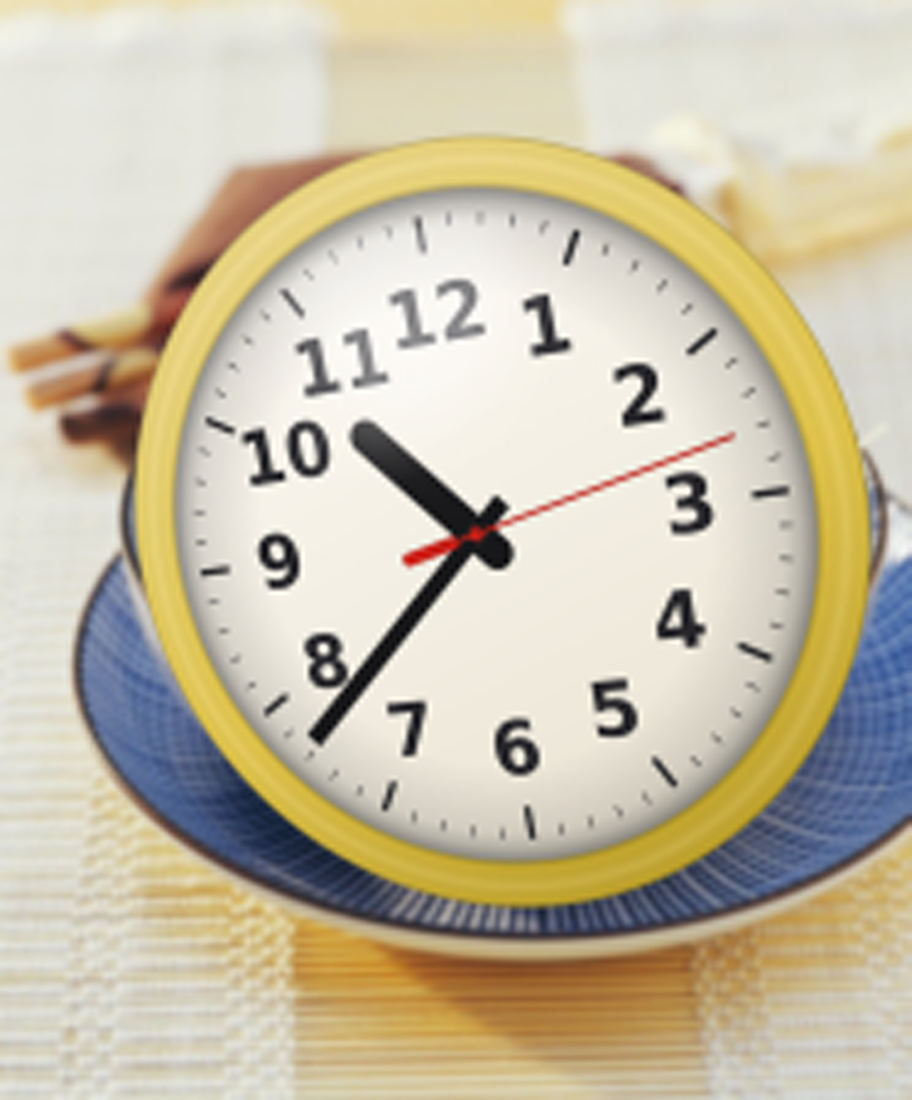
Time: {"hour": 10, "minute": 38, "second": 13}
